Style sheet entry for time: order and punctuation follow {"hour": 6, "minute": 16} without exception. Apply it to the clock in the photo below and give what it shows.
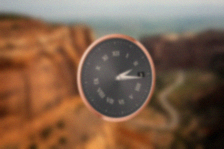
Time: {"hour": 2, "minute": 16}
